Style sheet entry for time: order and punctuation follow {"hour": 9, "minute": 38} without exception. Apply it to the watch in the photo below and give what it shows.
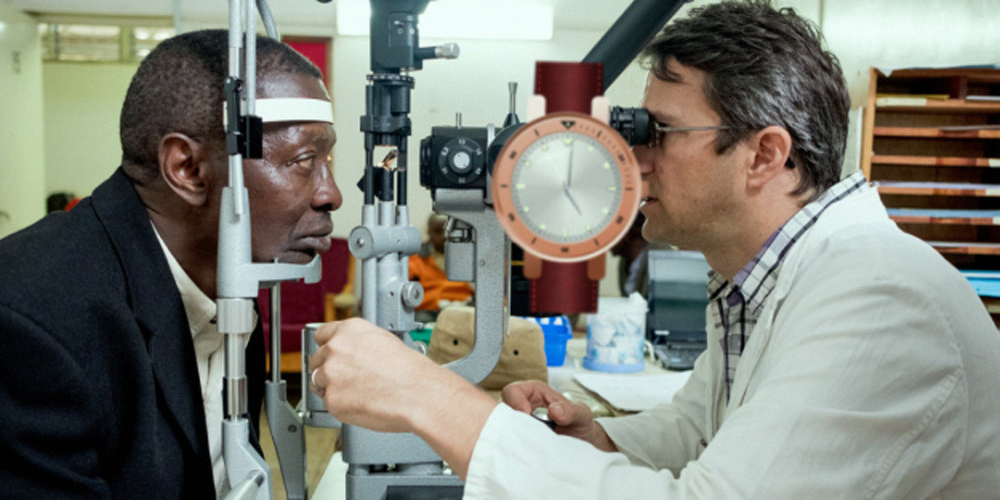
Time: {"hour": 5, "minute": 1}
